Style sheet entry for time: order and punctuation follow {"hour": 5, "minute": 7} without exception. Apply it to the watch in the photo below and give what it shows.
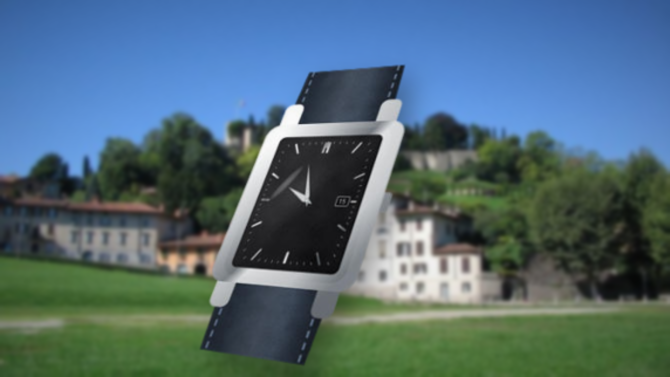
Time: {"hour": 9, "minute": 57}
